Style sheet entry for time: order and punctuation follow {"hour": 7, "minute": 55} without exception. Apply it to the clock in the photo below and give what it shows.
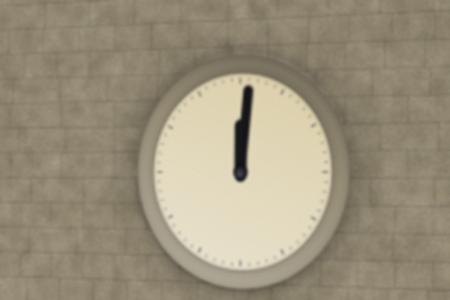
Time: {"hour": 12, "minute": 1}
